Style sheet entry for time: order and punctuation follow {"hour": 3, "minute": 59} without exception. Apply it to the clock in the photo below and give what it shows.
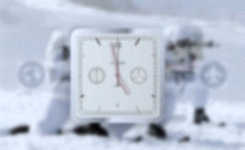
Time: {"hour": 4, "minute": 58}
